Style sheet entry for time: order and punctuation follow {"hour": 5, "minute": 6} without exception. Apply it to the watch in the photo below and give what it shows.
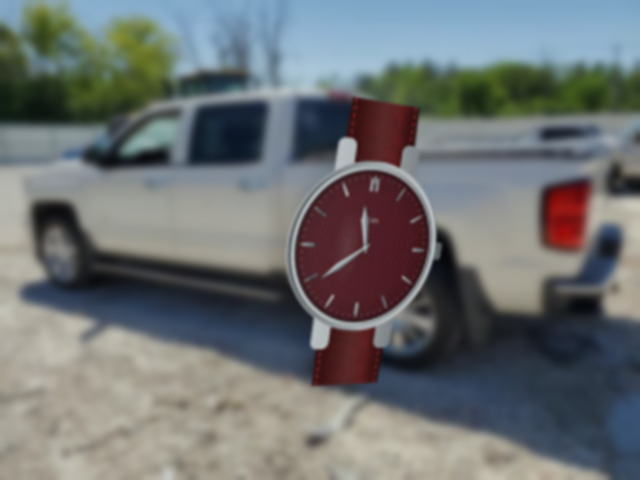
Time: {"hour": 11, "minute": 39}
